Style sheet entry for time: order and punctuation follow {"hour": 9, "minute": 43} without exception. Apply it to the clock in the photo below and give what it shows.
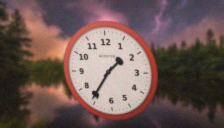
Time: {"hour": 1, "minute": 36}
